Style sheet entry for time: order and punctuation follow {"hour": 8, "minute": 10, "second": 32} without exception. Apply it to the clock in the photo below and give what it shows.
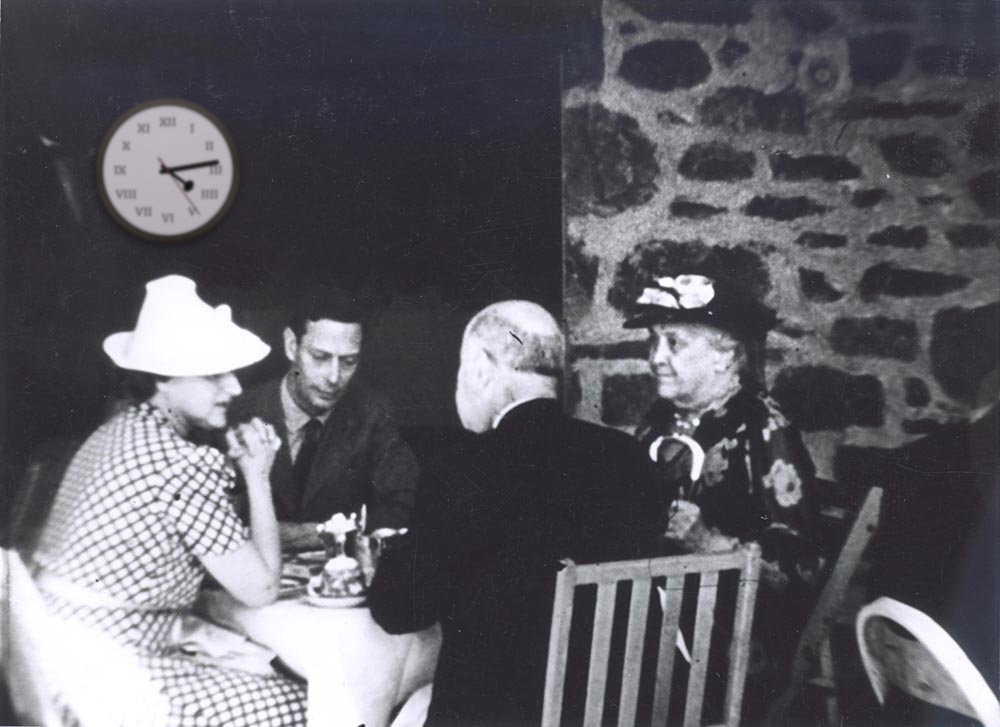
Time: {"hour": 4, "minute": 13, "second": 24}
